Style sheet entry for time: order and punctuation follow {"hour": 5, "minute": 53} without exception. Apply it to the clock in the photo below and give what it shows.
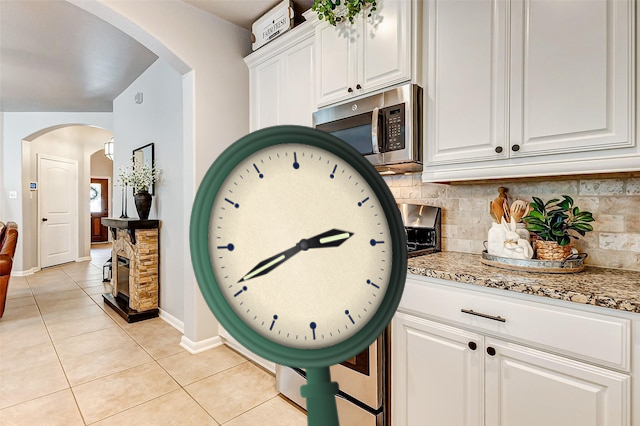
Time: {"hour": 2, "minute": 41}
